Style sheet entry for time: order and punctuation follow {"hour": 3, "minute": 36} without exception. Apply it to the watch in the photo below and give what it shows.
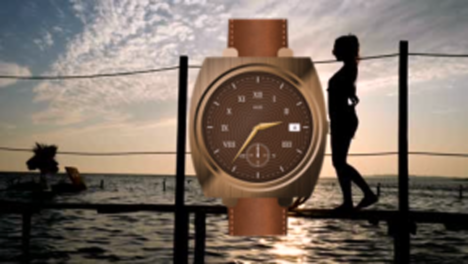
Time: {"hour": 2, "minute": 36}
